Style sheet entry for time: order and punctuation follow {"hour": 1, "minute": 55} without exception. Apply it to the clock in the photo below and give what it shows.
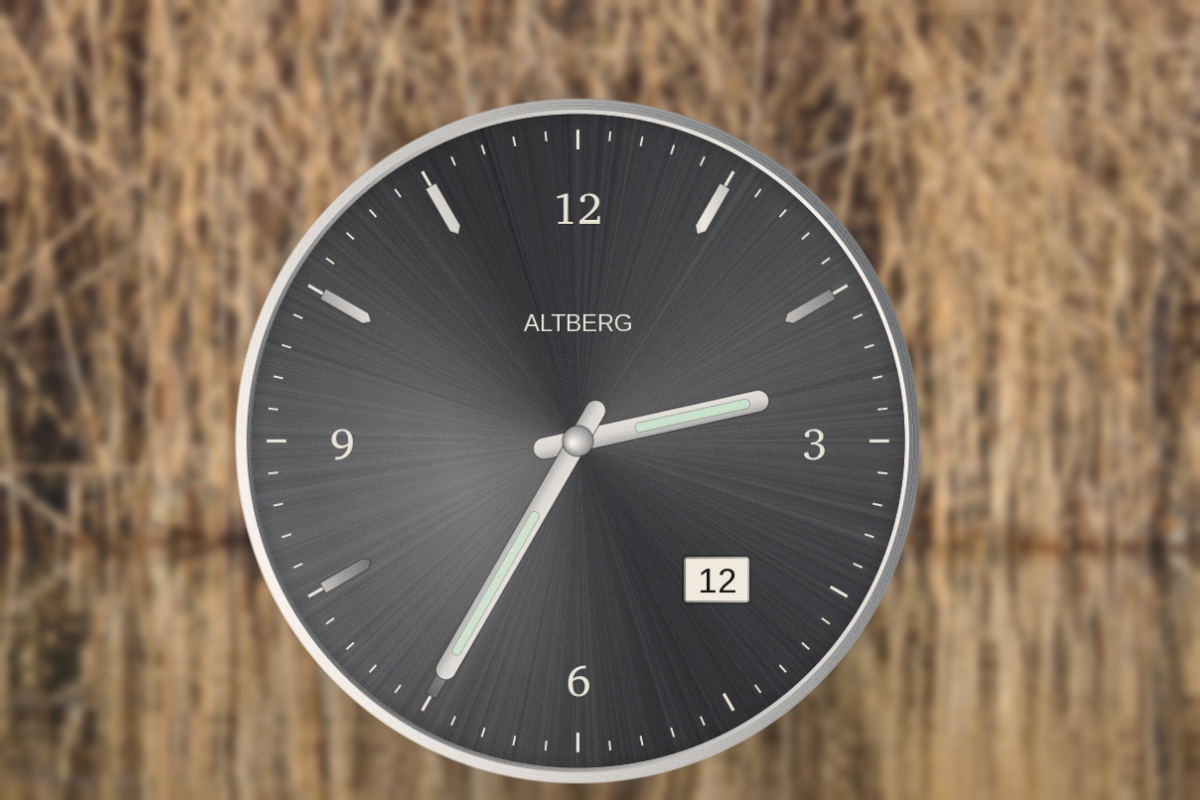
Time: {"hour": 2, "minute": 35}
